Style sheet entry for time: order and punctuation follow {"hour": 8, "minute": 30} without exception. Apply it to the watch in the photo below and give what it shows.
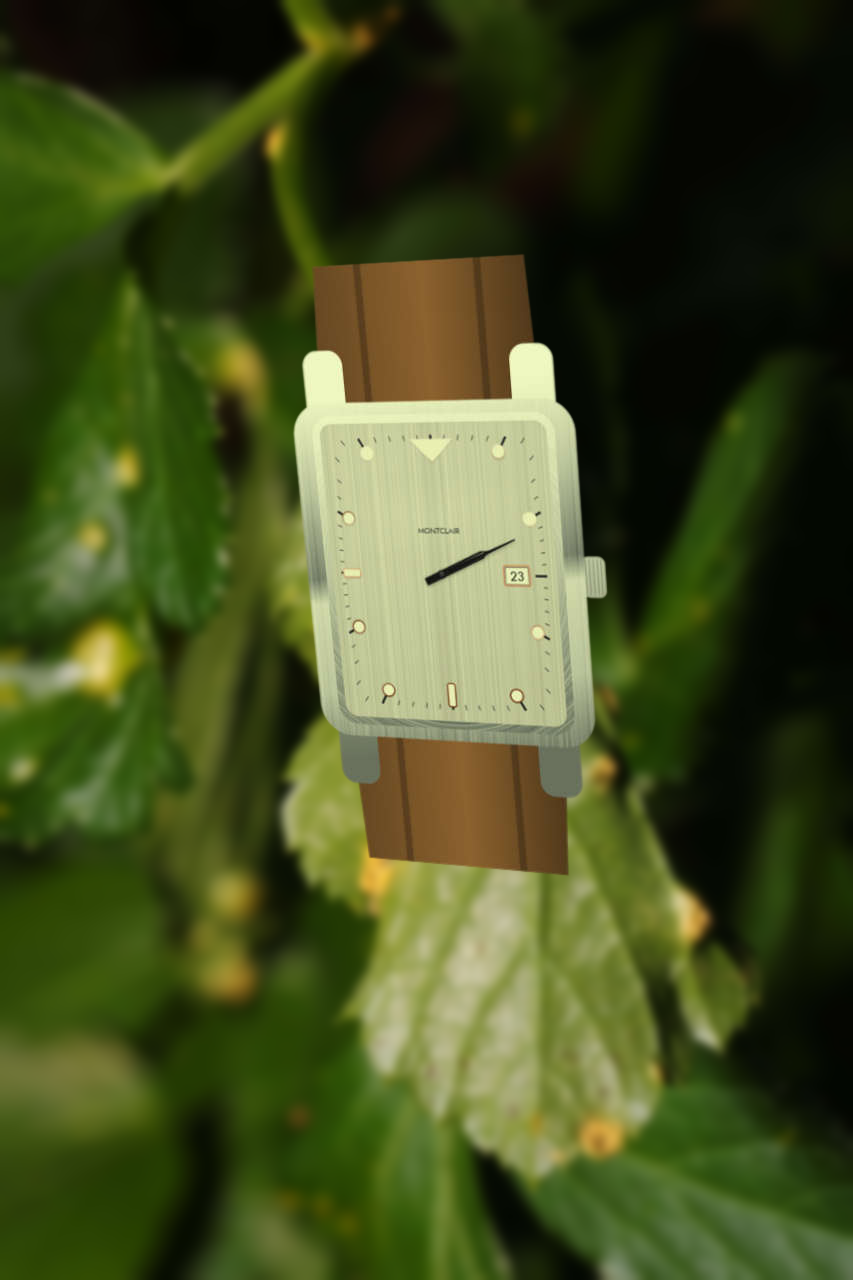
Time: {"hour": 2, "minute": 11}
